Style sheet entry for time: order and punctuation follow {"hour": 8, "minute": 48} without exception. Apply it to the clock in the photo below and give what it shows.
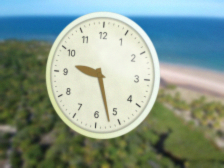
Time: {"hour": 9, "minute": 27}
